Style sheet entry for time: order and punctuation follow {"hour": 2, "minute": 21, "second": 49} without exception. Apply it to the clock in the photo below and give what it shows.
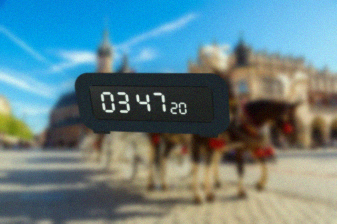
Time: {"hour": 3, "minute": 47, "second": 20}
